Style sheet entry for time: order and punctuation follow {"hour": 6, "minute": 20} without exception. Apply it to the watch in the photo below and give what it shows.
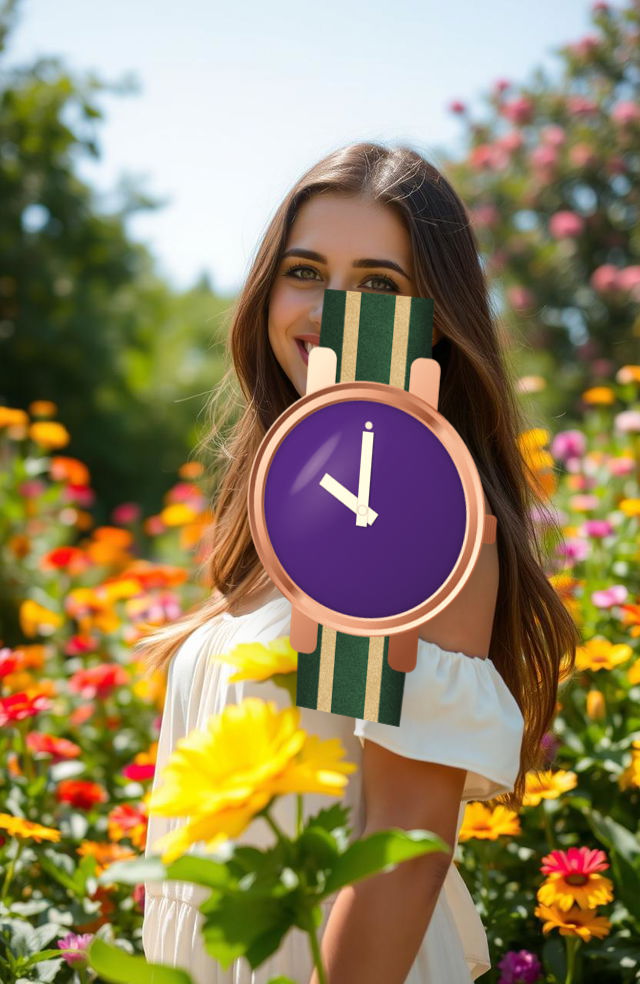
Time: {"hour": 10, "minute": 0}
